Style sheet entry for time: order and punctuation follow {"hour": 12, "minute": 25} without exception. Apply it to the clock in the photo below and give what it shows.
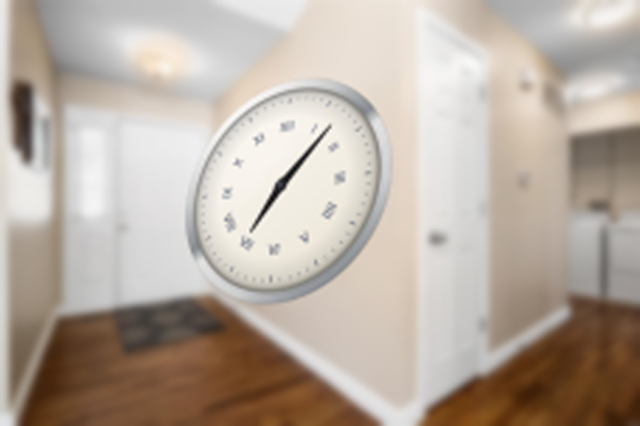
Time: {"hour": 7, "minute": 7}
